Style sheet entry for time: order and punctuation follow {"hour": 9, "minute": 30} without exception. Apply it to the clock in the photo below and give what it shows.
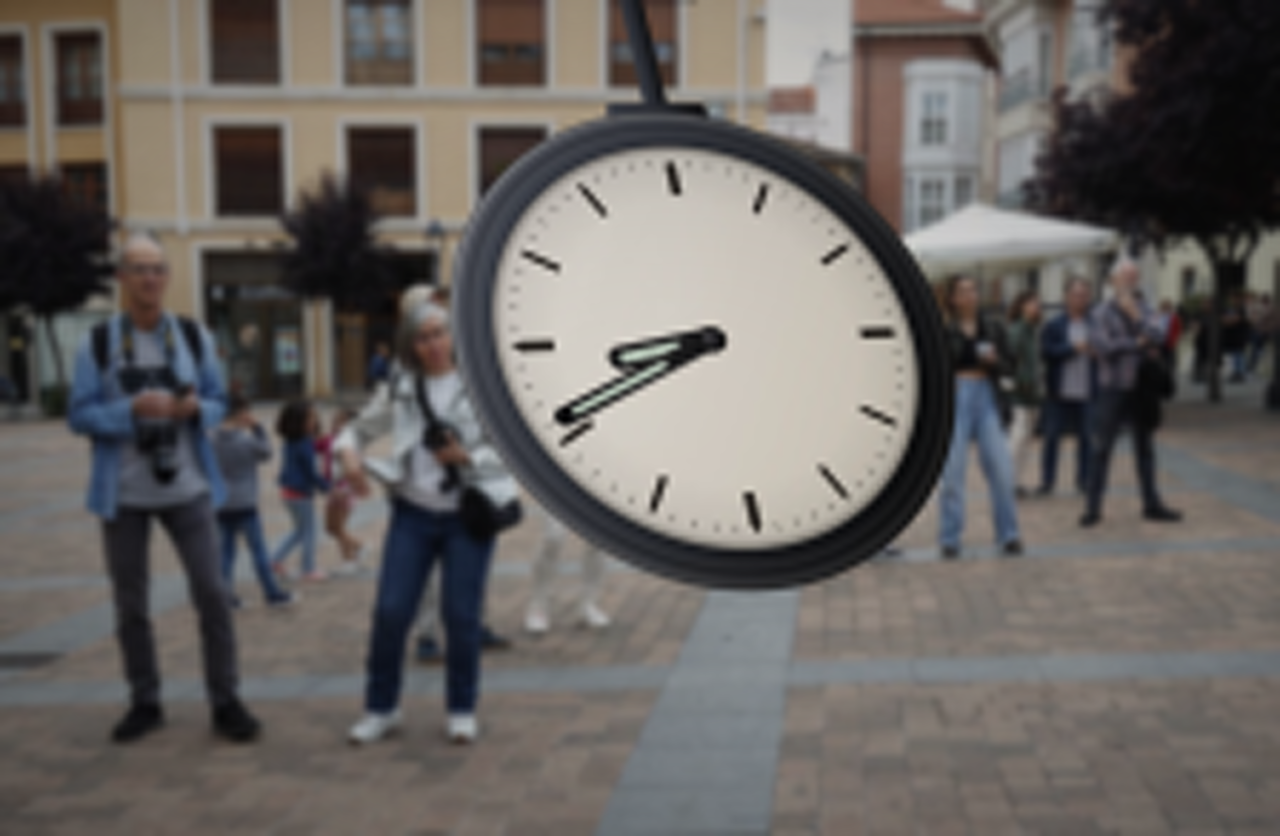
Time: {"hour": 8, "minute": 41}
